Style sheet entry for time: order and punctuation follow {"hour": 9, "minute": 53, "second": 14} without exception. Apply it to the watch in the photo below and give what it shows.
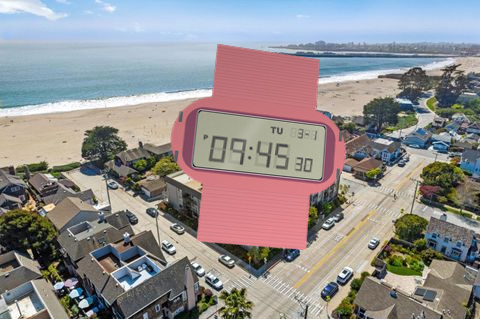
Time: {"hour": 9, "minute": 45, "second": 30}
